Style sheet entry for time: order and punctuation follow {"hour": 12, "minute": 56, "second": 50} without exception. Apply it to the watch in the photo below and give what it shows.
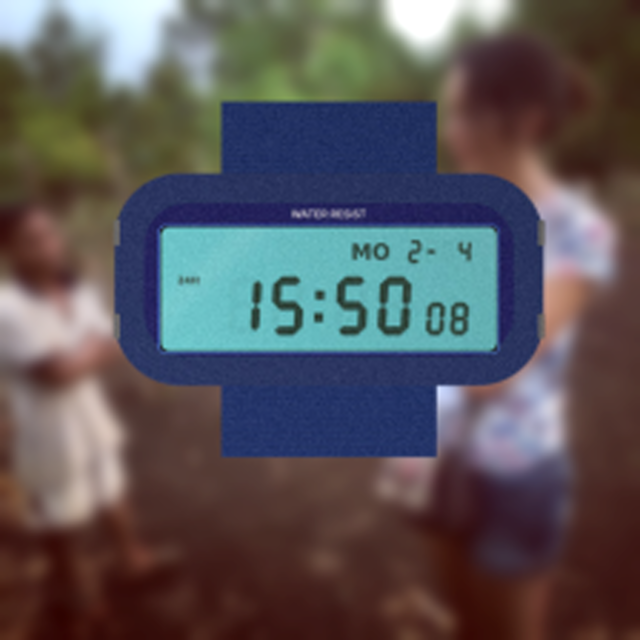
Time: {"hour": 15, "minute": 50, "second": 8}
